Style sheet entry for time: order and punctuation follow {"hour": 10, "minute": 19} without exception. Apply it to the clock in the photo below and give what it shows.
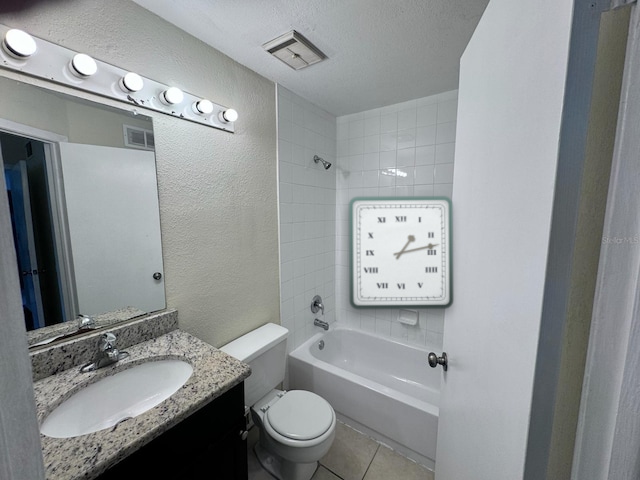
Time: {"hour": 1, "minute": 13}
